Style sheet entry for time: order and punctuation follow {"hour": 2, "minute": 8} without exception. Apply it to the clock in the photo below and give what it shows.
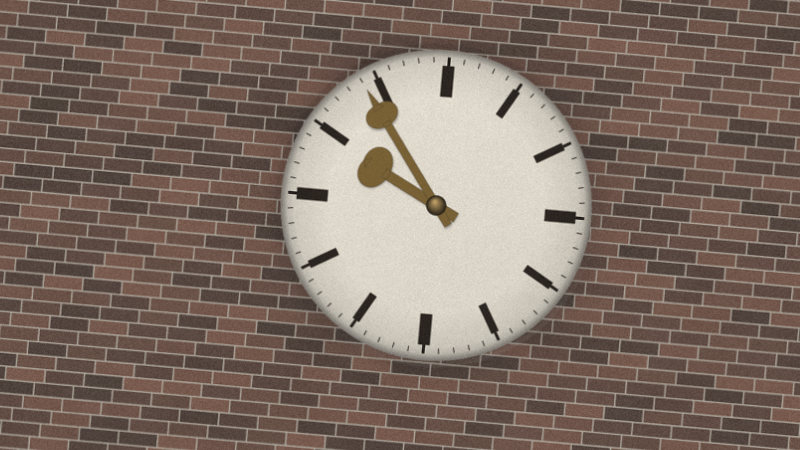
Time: {"hour": 9, "minute": 54}
